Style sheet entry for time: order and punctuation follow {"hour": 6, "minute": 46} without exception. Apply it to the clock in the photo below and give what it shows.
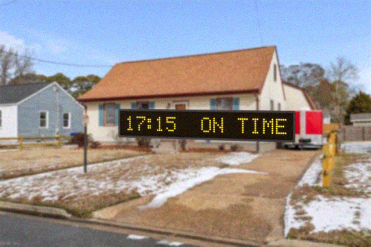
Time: {"hour": 17, "minute": 15}
